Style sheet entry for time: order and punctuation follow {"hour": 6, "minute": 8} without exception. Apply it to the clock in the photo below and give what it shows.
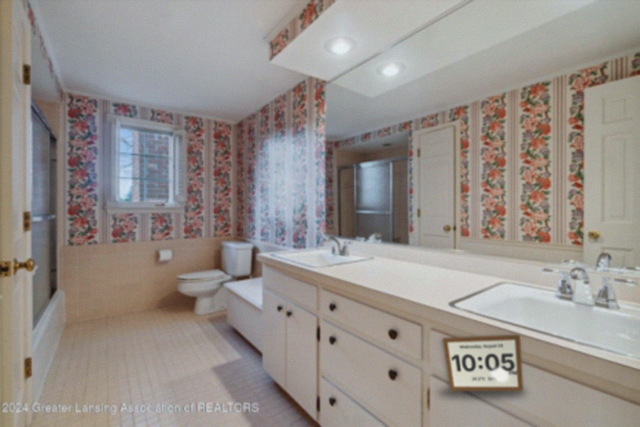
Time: {"hour": 10, "minute": 5}
